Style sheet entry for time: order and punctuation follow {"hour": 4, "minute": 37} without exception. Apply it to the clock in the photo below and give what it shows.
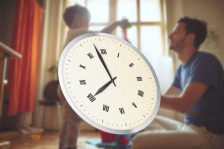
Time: {"hour": 7, "minute": 58}
